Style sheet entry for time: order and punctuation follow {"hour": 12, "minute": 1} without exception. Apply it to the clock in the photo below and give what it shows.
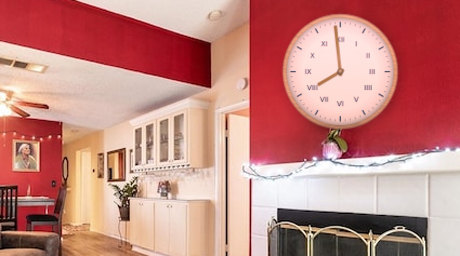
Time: {"hour": 7, "minute": 59}
